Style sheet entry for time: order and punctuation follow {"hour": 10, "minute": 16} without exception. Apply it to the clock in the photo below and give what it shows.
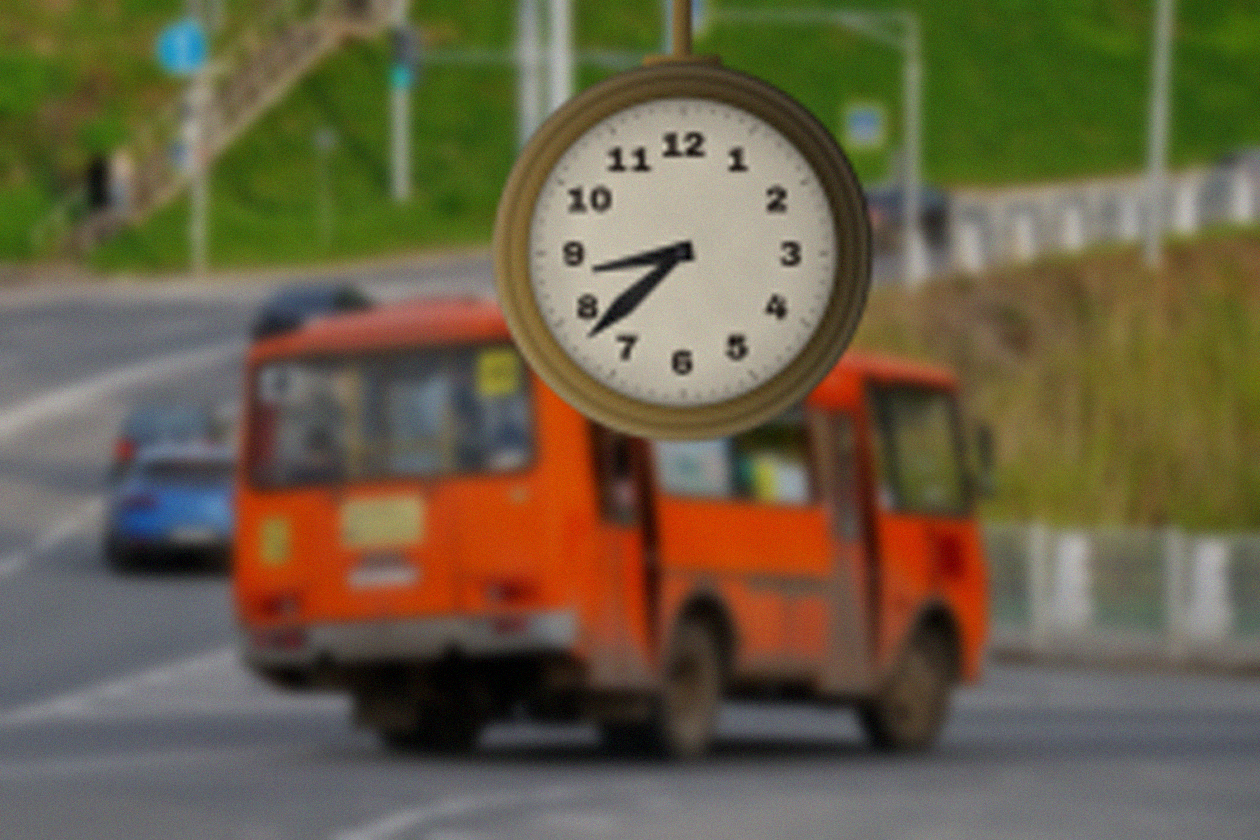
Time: {"hour": 8, "minute": 38}
